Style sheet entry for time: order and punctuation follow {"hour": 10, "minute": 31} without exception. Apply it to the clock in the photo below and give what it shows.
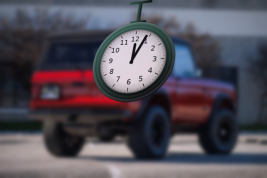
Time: {"hour": 12, "minute": 4}
